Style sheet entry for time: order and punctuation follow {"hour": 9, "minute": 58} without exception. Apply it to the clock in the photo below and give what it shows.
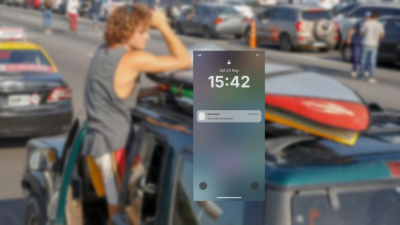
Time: {"hour": 15, "minute": 42}
